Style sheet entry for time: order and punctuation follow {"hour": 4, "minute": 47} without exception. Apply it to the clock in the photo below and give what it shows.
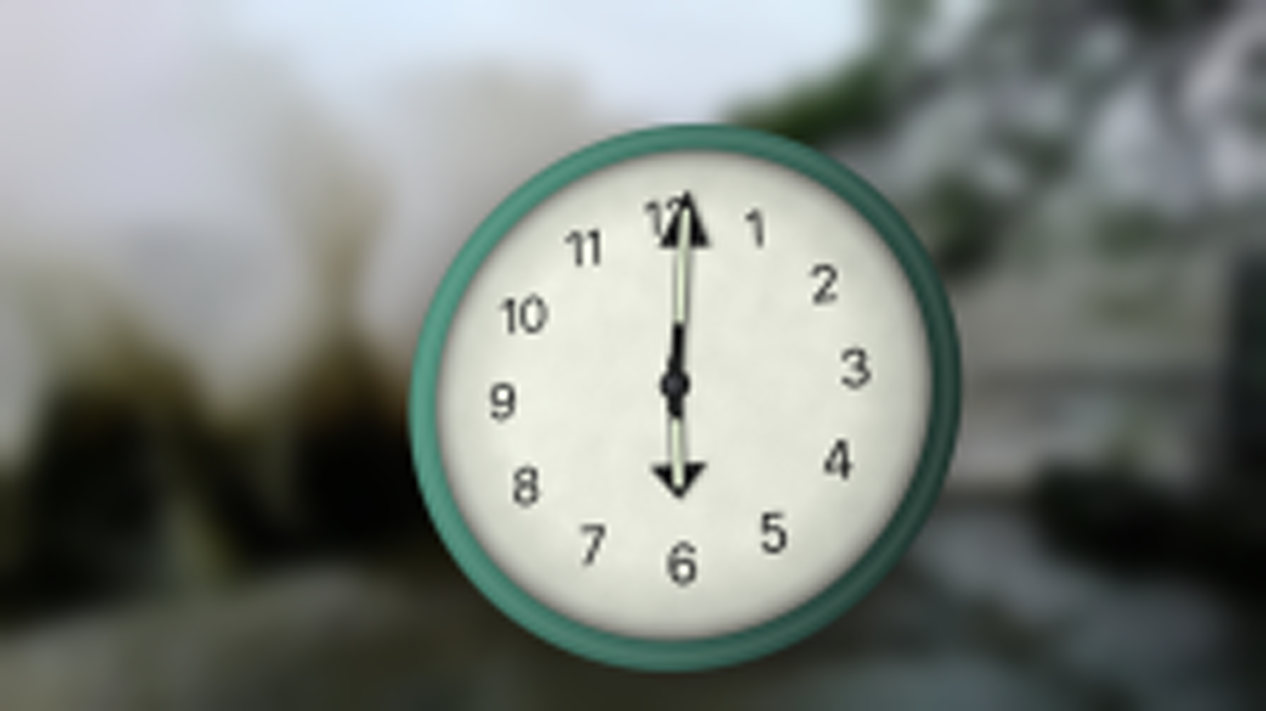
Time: {"hour": 6, "minute": 1}
